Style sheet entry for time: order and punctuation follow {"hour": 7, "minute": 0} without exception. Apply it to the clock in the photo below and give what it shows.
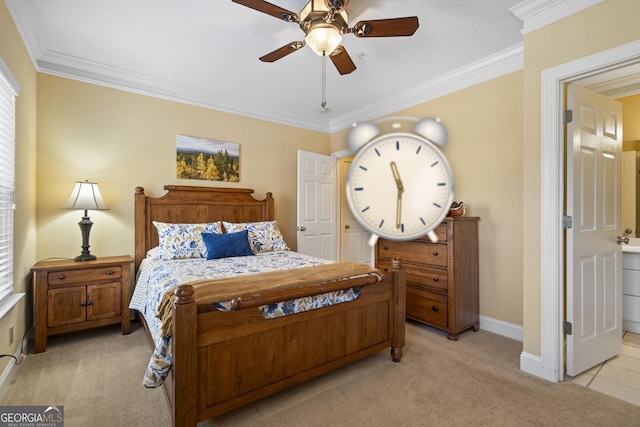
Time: {"hour": 11, "minute": 31}
